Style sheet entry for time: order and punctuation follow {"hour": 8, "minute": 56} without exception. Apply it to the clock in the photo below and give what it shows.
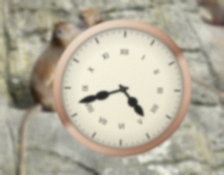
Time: {"hour": 4, "minute": 42}
